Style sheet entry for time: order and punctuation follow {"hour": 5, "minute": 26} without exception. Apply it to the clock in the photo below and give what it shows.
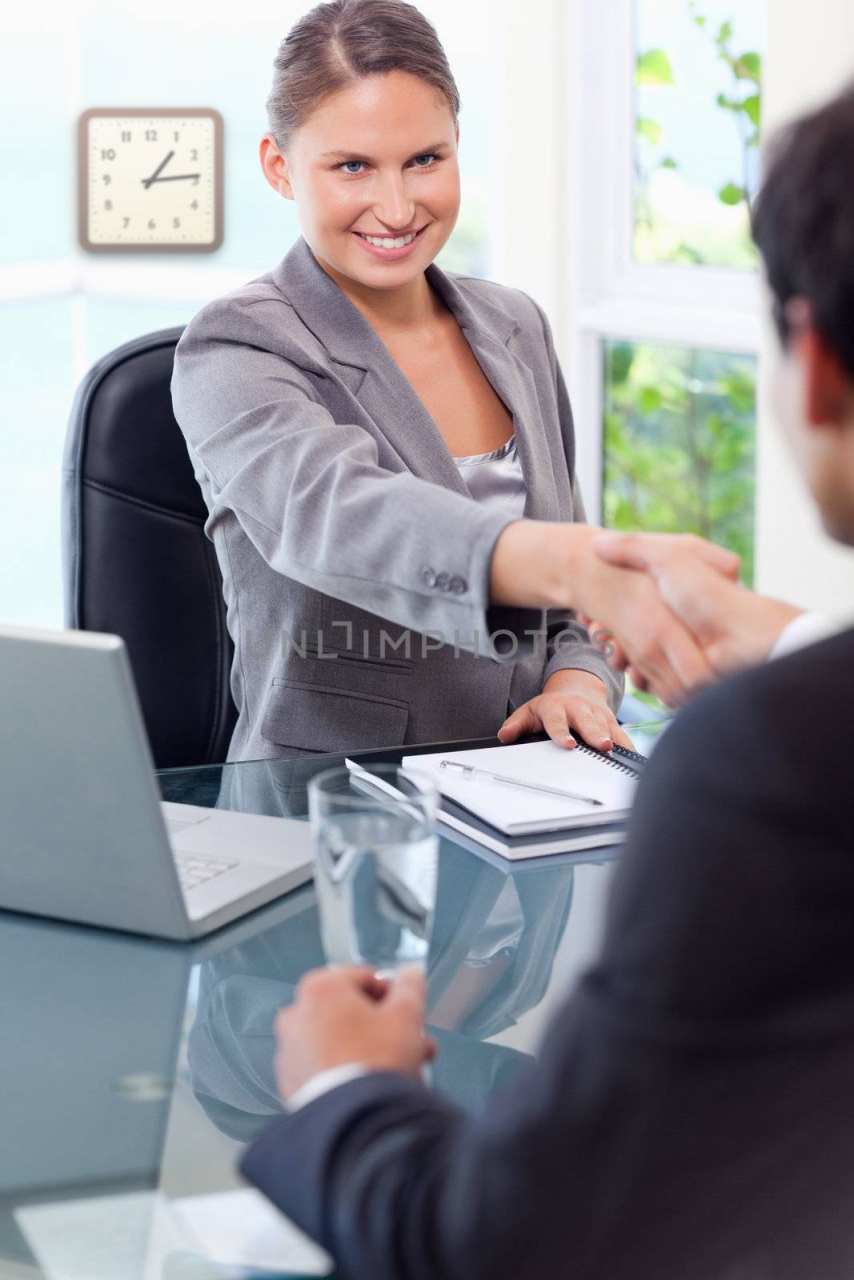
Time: {"hour": 1, "minute": 14}
